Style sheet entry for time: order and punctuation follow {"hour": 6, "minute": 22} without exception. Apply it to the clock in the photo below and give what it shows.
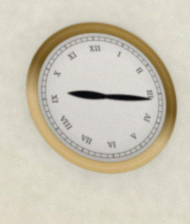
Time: {"hour": 9, "minute": 16}
